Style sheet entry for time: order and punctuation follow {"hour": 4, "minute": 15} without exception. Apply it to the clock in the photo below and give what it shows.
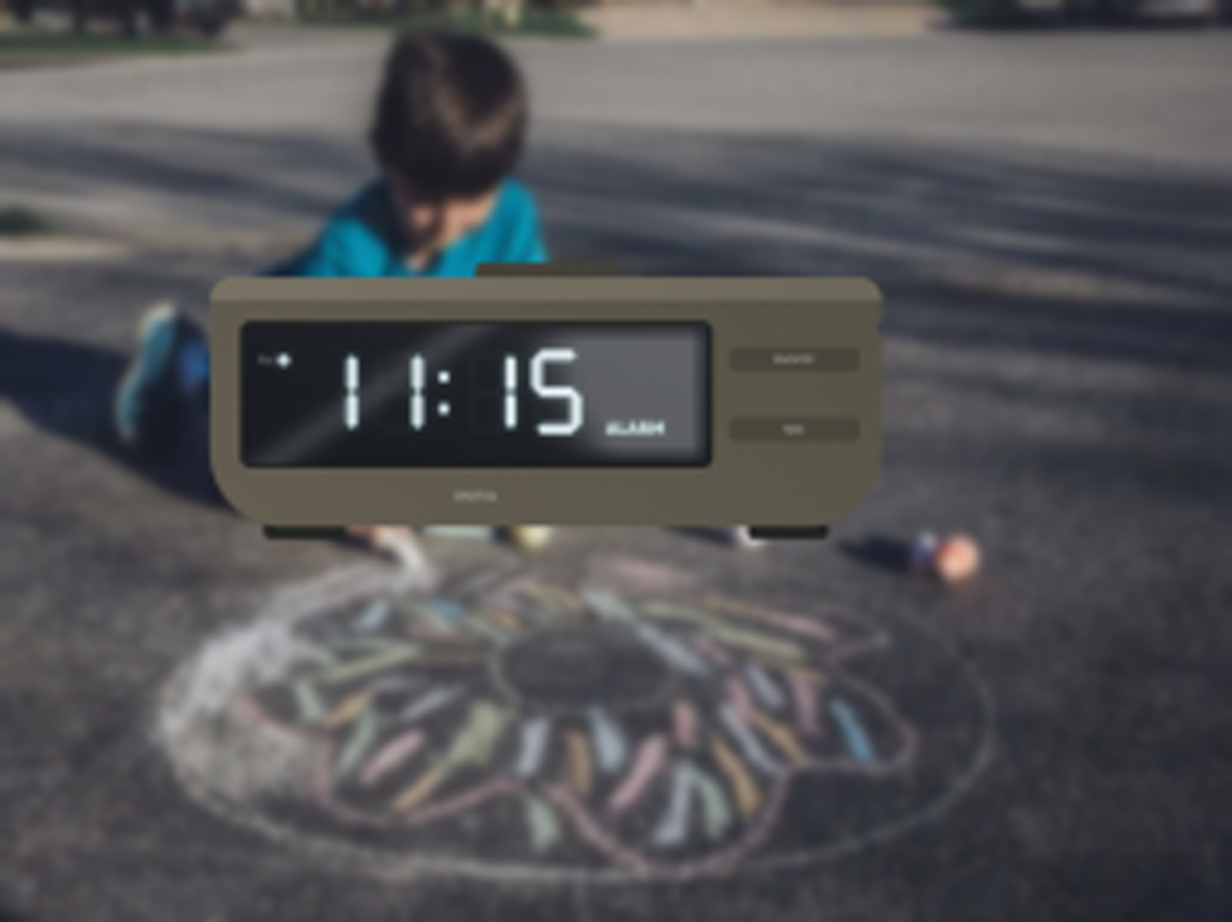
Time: {"hour": 11, "minute": 15}
